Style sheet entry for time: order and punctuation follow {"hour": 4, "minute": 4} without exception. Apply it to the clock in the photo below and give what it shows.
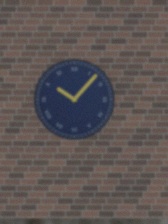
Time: {"hour": 10, "minute": 7}
